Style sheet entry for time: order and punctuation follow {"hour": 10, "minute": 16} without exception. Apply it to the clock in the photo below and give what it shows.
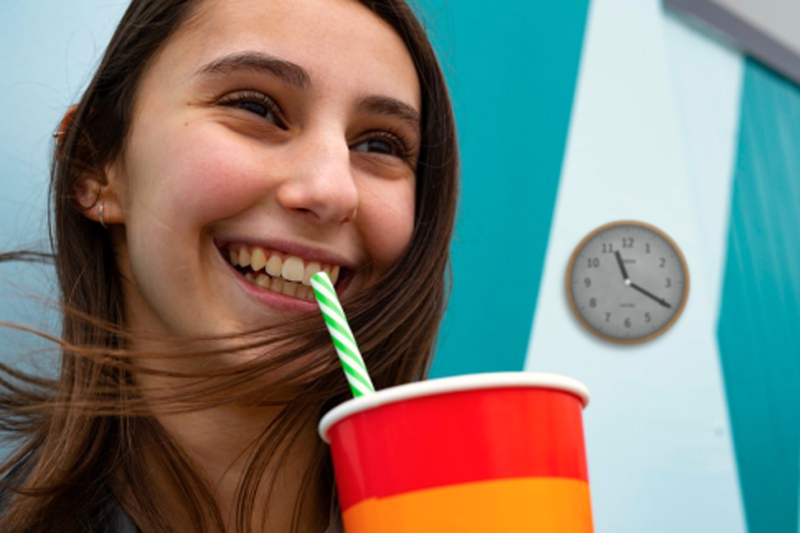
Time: {"hour": 11, "minute": 20}
